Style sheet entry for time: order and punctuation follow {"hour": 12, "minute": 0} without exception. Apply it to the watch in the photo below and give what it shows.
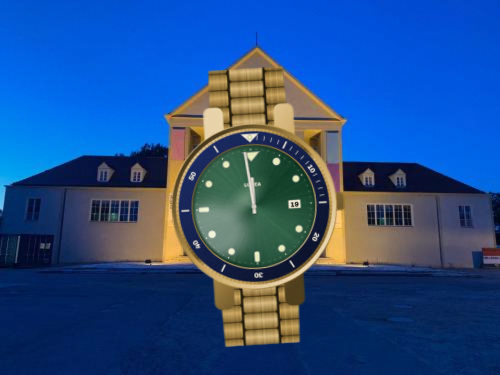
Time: {"hour": 11, "minute": 59}
